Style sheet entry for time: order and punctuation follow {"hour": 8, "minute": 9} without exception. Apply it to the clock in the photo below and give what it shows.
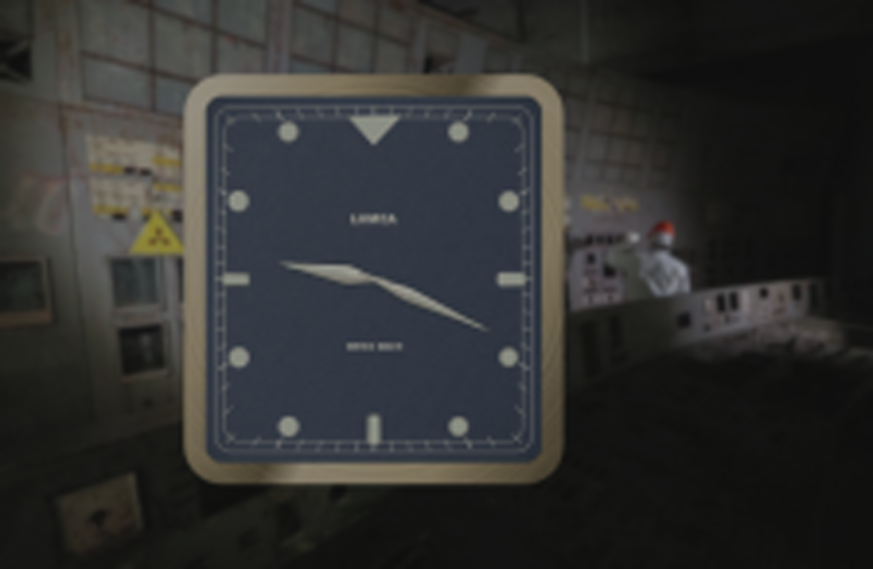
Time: {"hour": 9, "minute": 19}
